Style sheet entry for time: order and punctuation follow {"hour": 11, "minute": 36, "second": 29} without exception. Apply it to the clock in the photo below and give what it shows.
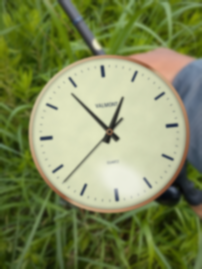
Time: {"hour": 12, "minute": 53, "second": 38}
